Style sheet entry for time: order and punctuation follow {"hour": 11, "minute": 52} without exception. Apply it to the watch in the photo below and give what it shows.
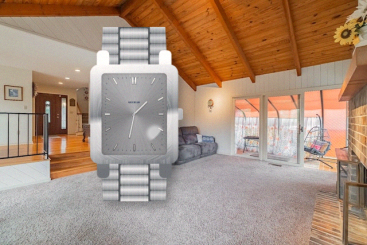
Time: {"hour": 1, "minute": 32}
